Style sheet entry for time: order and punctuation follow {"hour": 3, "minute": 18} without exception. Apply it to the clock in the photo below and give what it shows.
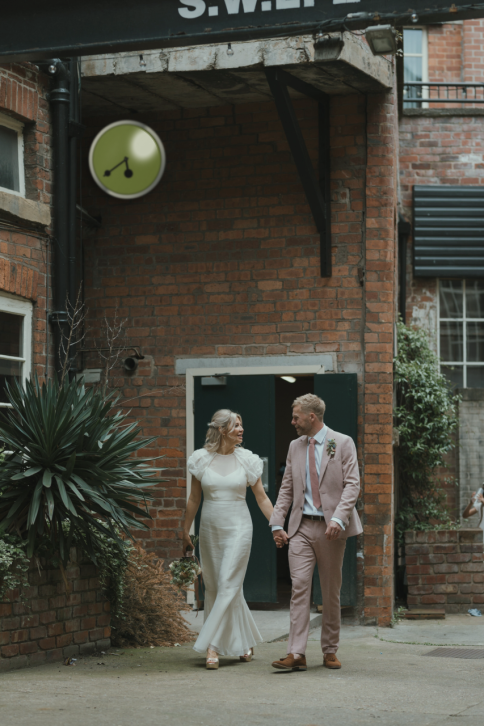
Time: {"hour": 5, "minute": 39}
